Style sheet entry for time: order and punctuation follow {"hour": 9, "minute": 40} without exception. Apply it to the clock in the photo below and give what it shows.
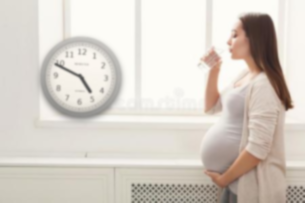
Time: {"hour": 4, "minute": 49}
